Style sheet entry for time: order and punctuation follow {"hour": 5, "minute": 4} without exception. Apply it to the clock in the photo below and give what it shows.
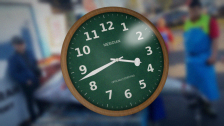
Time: {"hour": 3, "minute": 43}
